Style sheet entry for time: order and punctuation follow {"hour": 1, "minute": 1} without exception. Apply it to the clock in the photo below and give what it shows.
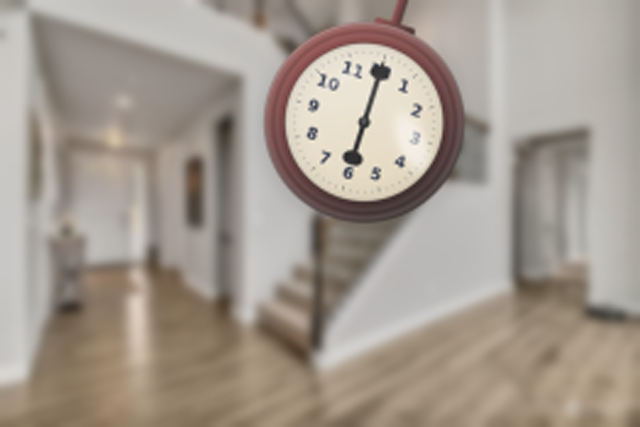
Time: {"hour": 6, "minute": 0}
